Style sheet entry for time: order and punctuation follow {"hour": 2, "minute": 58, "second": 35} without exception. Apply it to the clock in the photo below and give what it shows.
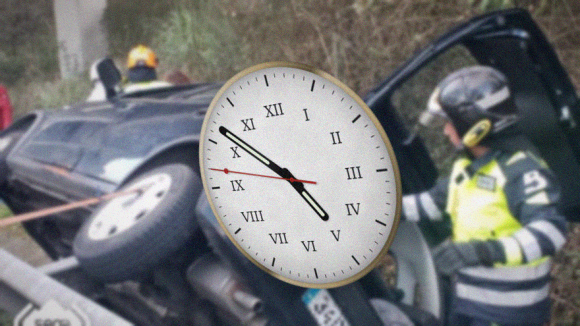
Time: {"hour": 4, "minute": 51, "second": 47}
